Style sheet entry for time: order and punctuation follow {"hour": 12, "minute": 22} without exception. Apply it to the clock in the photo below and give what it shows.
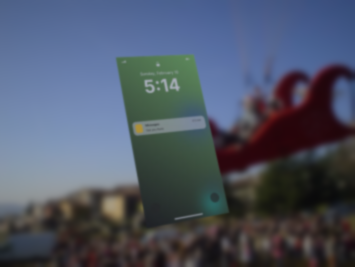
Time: {"hour": 5, "minute": 14}
